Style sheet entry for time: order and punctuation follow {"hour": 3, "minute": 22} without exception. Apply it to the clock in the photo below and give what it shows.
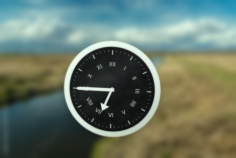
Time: {"hour": 6, "minute": 45}
